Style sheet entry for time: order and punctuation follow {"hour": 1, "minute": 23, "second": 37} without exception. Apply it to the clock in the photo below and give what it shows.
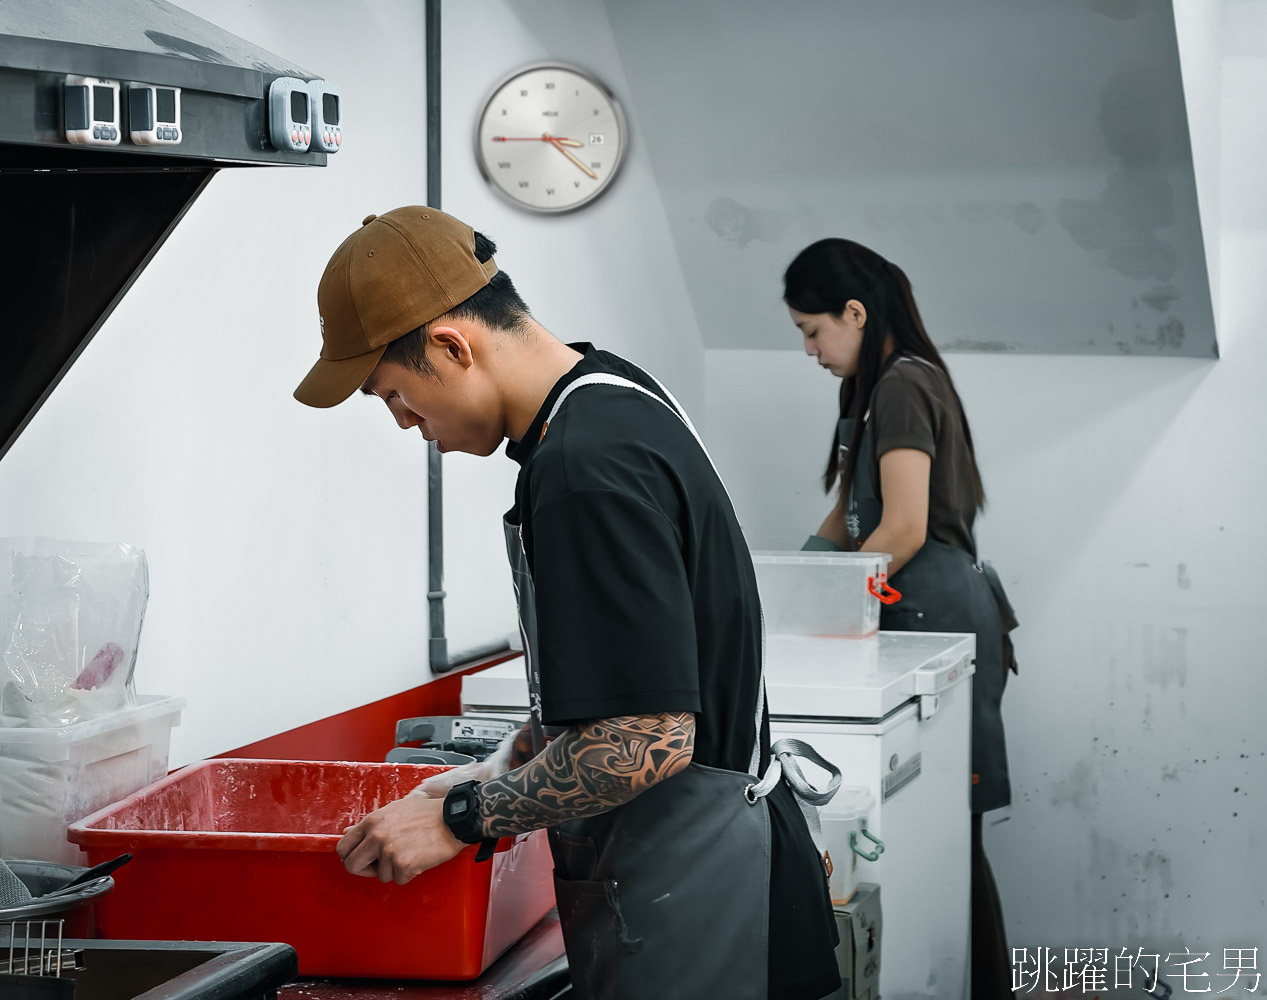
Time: {"hour": 3, "minute": 21, "second": 45}
